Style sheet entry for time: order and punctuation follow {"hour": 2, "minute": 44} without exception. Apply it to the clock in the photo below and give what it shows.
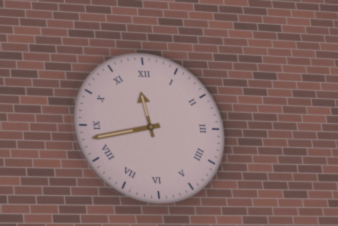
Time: {"hour": 11, "minute": 43}
